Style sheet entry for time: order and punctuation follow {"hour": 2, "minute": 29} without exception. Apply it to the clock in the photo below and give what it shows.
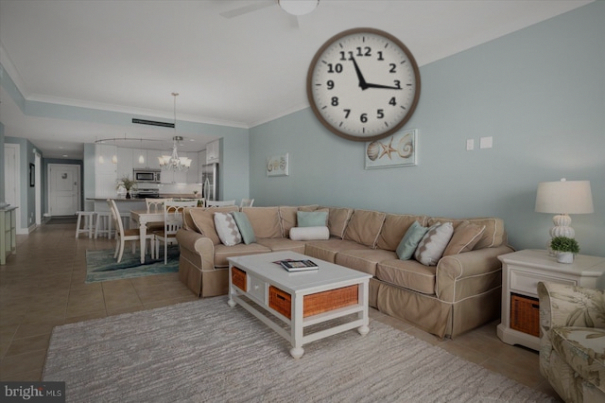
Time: {"hour": 11, "minute": 16}
